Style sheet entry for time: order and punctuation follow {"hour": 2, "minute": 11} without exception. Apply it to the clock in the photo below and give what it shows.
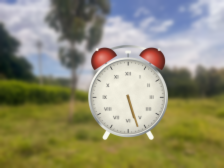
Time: {"hour": 5, "minute": 27}
